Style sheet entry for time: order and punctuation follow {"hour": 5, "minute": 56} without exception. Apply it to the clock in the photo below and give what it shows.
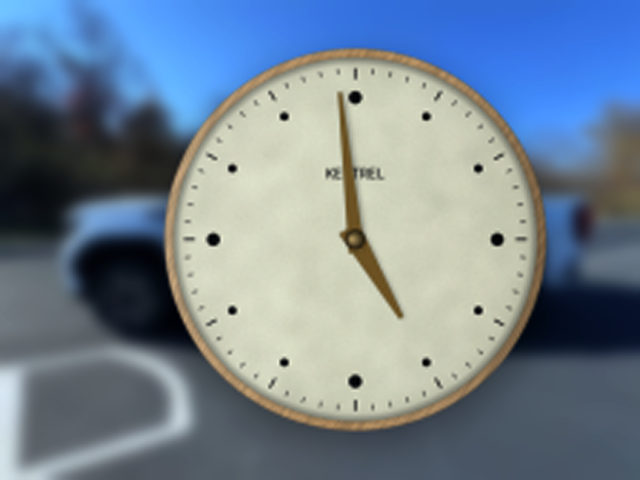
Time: {"hour": 4, "minute": 59}
